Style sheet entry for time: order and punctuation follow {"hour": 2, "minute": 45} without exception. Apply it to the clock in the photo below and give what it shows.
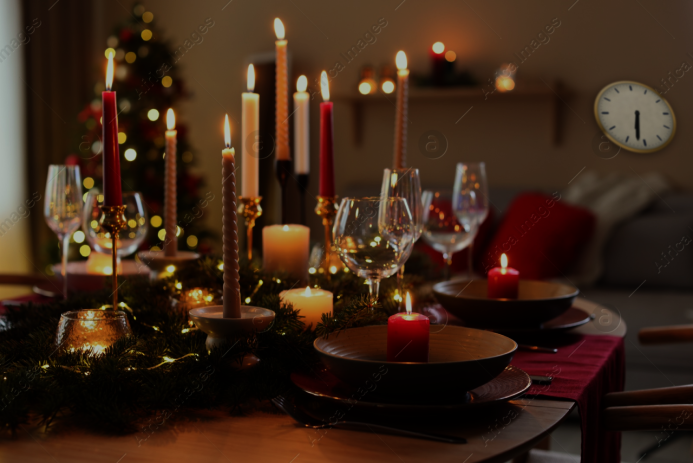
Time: {"hour": 6, "minute": 32}
